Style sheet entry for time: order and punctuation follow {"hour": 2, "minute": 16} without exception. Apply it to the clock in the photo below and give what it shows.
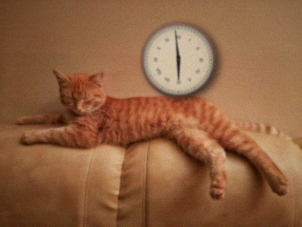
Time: {"hour": 5, "minute": 59}
